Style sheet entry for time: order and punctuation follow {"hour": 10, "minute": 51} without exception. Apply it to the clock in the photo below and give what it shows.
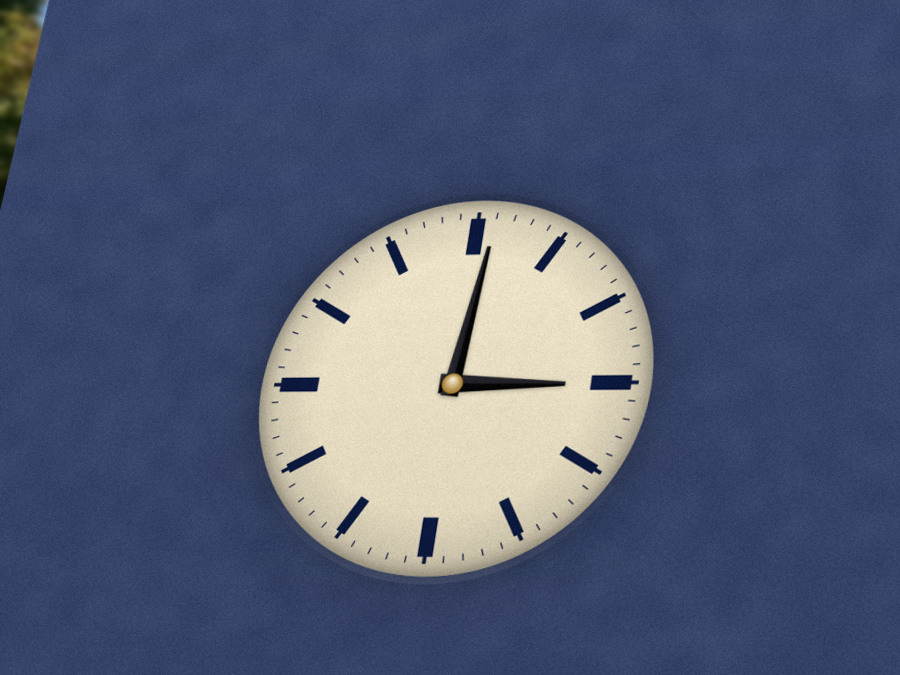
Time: {"hour": 3, "minute": 1}
